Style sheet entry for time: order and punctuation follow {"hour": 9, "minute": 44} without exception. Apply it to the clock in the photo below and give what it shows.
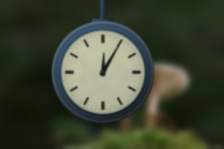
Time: {"hour": 12, "minute": 5}
